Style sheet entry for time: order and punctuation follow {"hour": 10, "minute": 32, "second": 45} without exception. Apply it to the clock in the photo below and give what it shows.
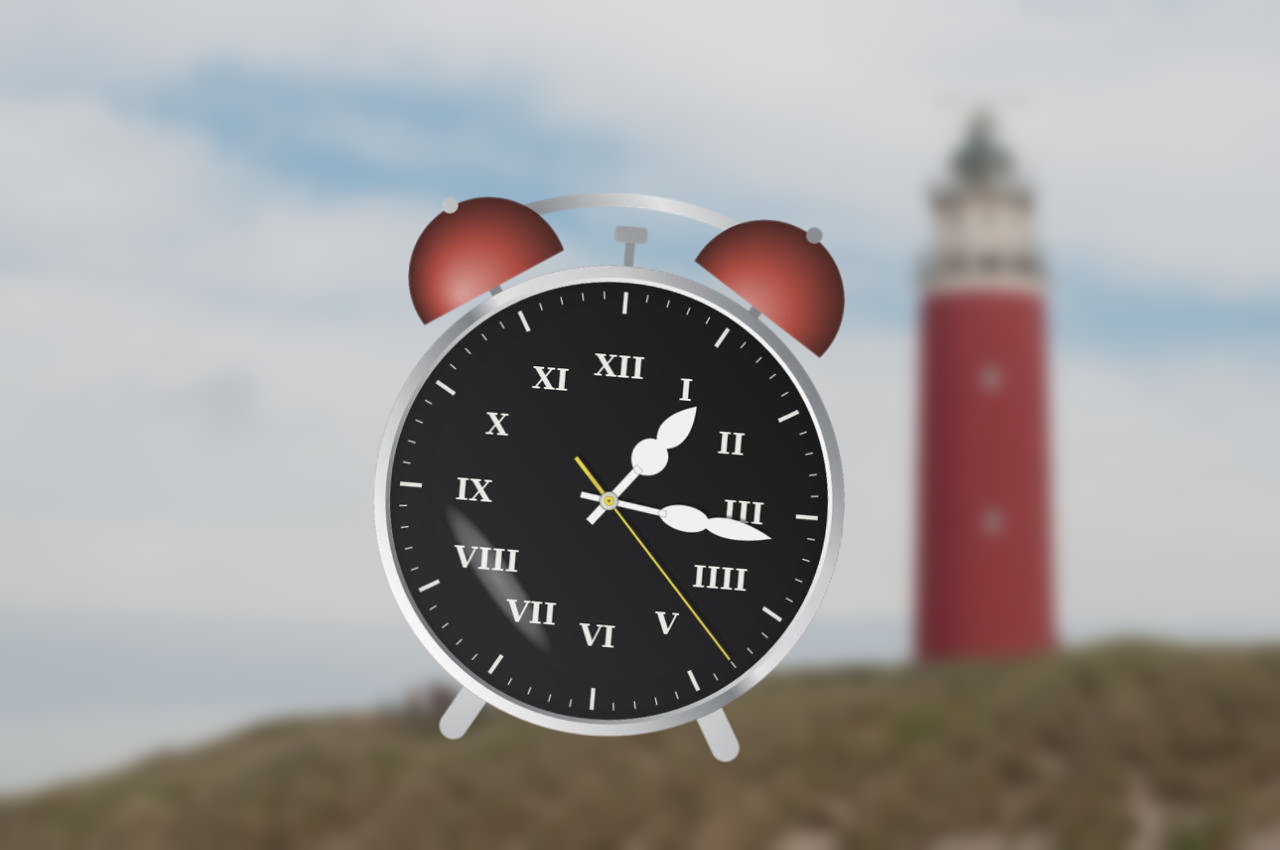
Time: {"hour": 1, "minute": 16, "second": 23}
